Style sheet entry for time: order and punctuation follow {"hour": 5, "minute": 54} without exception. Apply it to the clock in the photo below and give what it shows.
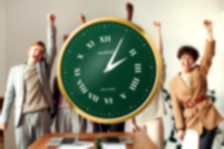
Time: {"hour": 2, "minute": 5}
